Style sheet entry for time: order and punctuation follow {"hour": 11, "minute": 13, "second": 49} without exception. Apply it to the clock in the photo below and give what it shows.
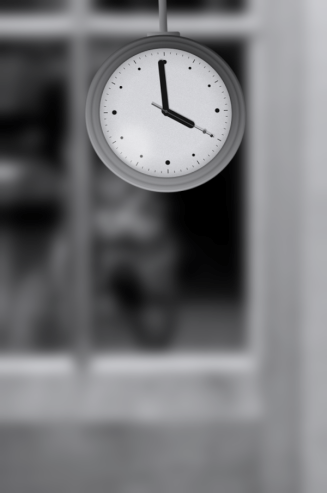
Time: {"hour": 3, "minute": 59, "second": 20}
